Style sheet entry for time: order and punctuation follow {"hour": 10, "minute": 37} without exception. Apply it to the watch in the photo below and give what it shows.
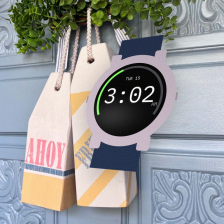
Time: {"hour": 3, "minute": 2}
